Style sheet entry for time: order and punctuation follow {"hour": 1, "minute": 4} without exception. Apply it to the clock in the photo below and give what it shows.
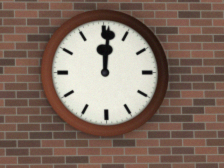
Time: {"hour": 12, "minute": 1}
